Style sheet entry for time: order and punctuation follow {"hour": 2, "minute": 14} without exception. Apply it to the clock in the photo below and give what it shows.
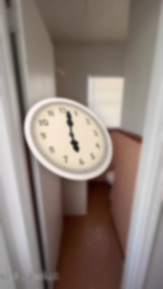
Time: {"hour": 6, "minute": 2}
